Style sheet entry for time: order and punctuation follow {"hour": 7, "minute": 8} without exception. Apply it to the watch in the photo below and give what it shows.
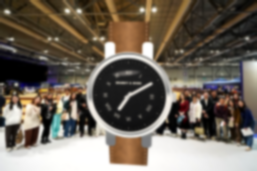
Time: {"hour": 7, "minute": 10}
